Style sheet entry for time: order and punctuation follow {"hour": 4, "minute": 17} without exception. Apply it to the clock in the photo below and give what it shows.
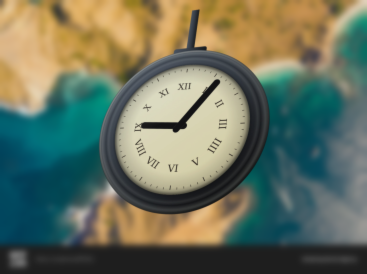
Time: {"hour": 9, "minute": 6}
